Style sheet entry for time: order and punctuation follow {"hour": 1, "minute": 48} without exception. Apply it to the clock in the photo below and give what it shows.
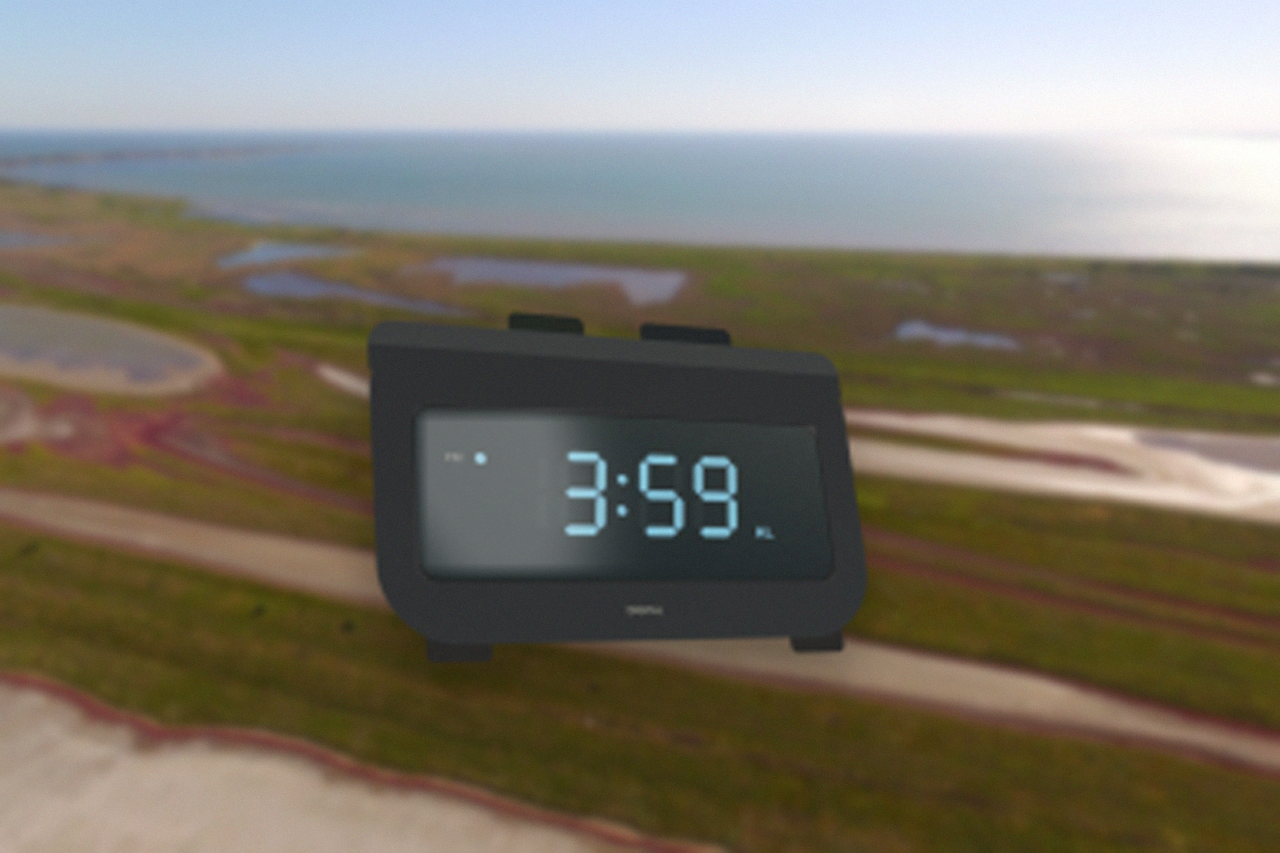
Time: {"hour": 3, "minute": 59}
